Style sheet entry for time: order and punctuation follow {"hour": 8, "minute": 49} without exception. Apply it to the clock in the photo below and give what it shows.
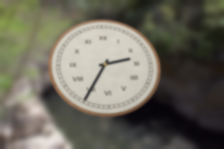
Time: {"hour": 2, "minute": 35}
